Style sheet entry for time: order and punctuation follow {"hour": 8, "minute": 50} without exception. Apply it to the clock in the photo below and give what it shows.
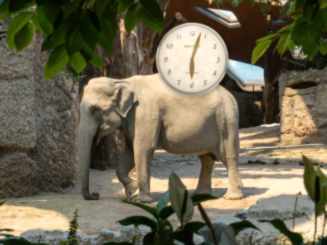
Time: {"hour": 6, "minute": 3}
